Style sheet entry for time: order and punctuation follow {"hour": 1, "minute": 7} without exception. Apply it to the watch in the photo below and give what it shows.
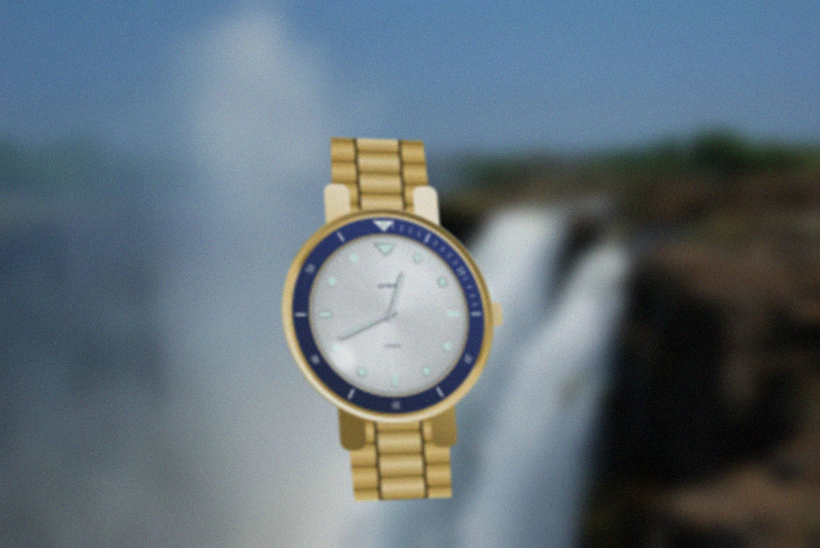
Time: {"hour": 12, "minute": 41}
